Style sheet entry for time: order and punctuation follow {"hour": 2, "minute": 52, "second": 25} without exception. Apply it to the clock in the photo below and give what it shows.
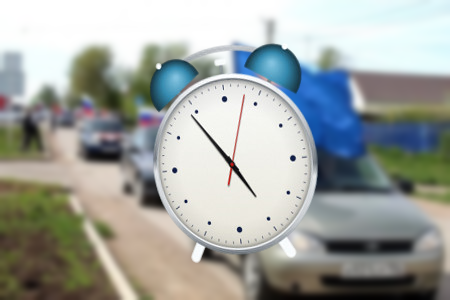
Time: {"hour": 4, "minute": 54, "second": 3}
